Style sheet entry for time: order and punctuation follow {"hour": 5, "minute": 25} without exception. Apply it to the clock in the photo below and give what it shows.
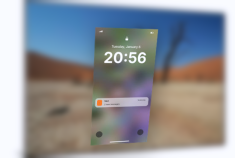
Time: {"hour": 20, "minute": 56}
